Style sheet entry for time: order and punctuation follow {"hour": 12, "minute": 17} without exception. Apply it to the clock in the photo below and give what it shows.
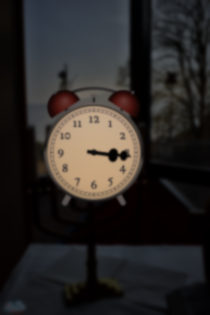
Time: {"hour": 3, "minute": 16}
